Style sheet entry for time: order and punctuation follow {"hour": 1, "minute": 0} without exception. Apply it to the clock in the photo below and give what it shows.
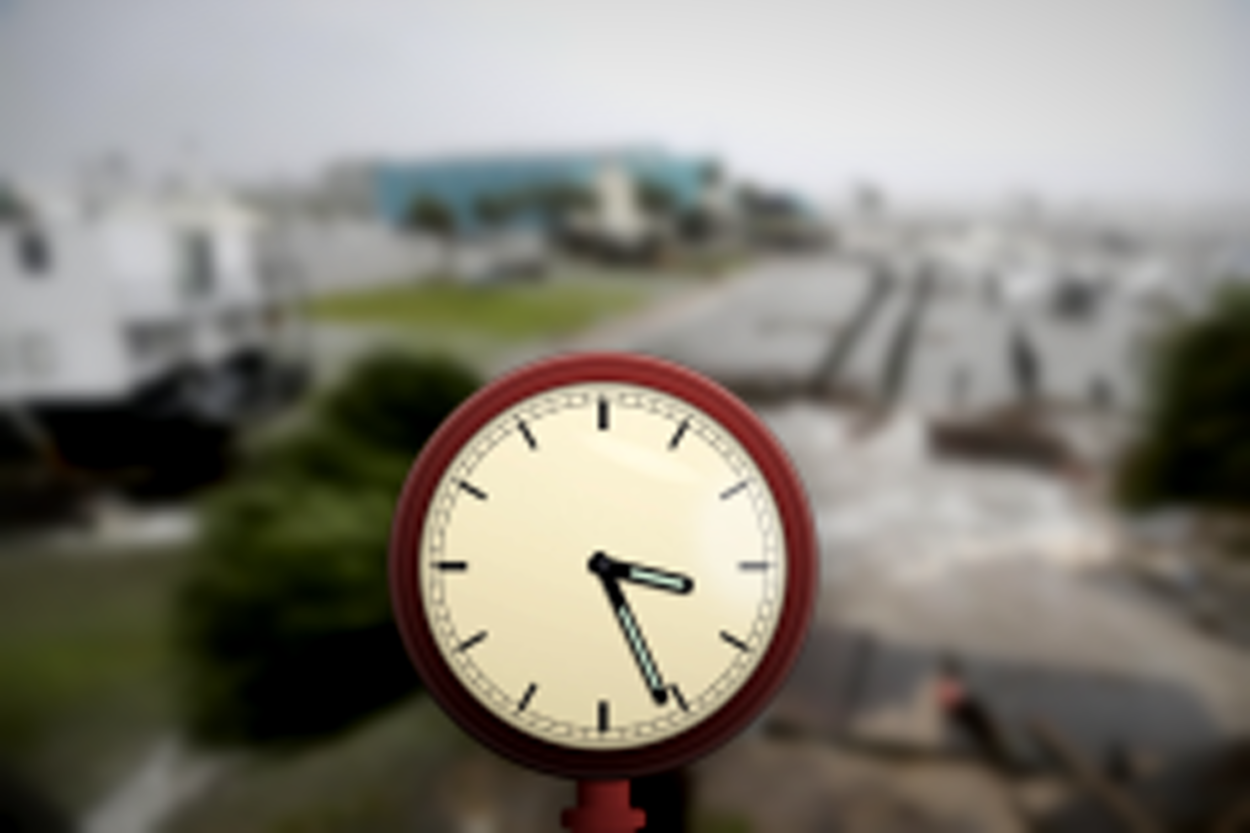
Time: {"hour": 3, "minute": 26}
